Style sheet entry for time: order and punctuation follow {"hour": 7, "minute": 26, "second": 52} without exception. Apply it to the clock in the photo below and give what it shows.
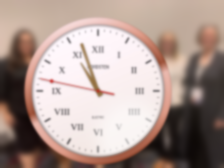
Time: {"hour": 10, "minute": 56, "second": 47}
